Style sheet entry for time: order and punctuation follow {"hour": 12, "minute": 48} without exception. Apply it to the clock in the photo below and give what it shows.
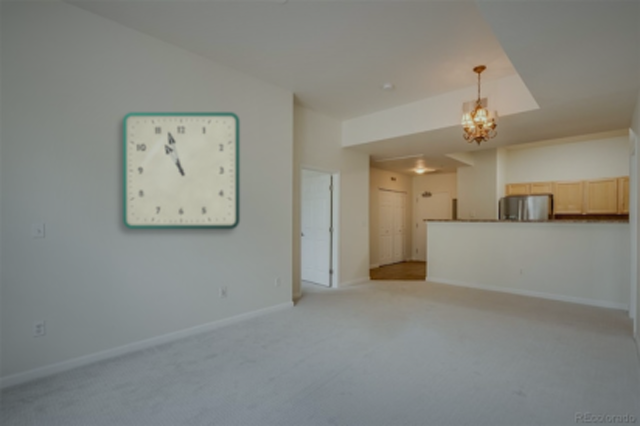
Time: {"hour": 10, "minute": 57}
